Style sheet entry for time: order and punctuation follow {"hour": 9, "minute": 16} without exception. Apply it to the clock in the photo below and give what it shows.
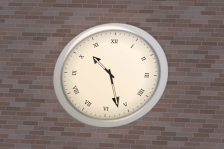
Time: {"hour": 10, "minute": 27}
